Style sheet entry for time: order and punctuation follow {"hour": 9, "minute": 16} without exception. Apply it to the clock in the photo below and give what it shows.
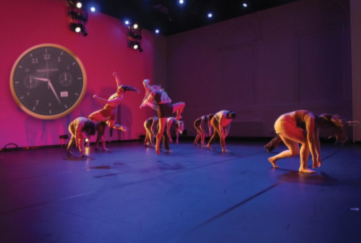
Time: {"hour": 9, "minute": 26}
